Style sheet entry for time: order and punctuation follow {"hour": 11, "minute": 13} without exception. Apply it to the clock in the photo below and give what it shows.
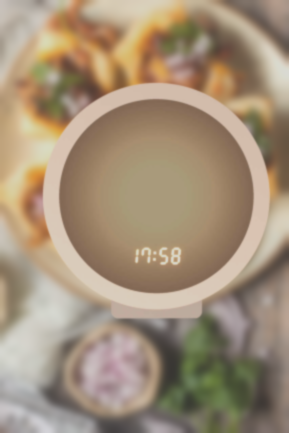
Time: {"hour": 17, "minute": 58}
